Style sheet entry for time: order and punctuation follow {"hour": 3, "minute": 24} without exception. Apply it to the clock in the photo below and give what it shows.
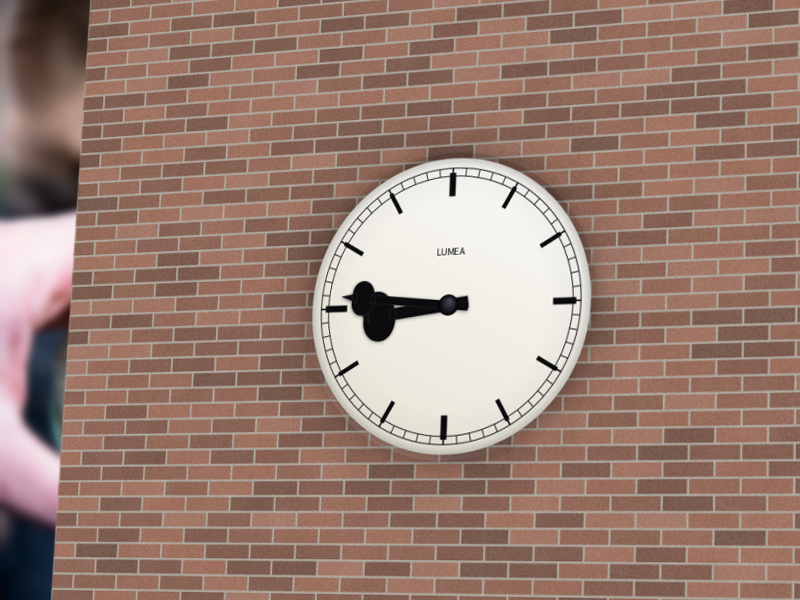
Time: {"hour": 8, "minute": 46}
